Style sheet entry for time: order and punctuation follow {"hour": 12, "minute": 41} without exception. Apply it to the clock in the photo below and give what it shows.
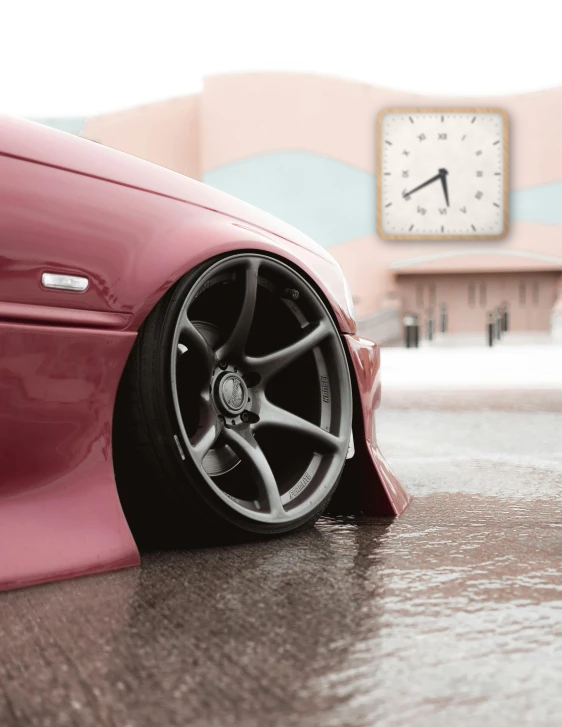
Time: {"hour": 5, "minute": 40}
